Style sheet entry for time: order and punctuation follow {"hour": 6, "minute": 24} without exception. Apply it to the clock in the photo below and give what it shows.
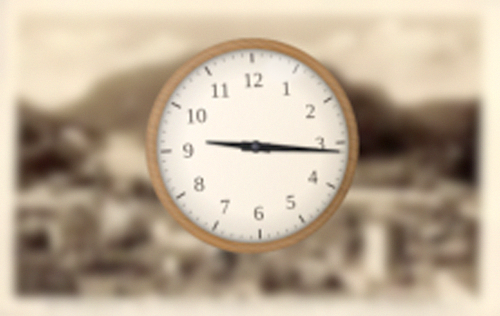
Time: {"hour": 9, "minute": 16}
